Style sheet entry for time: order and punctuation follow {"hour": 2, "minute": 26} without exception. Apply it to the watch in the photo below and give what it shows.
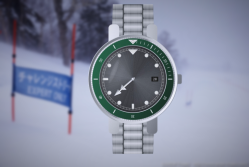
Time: {"hour": 7, "minute": 38}
